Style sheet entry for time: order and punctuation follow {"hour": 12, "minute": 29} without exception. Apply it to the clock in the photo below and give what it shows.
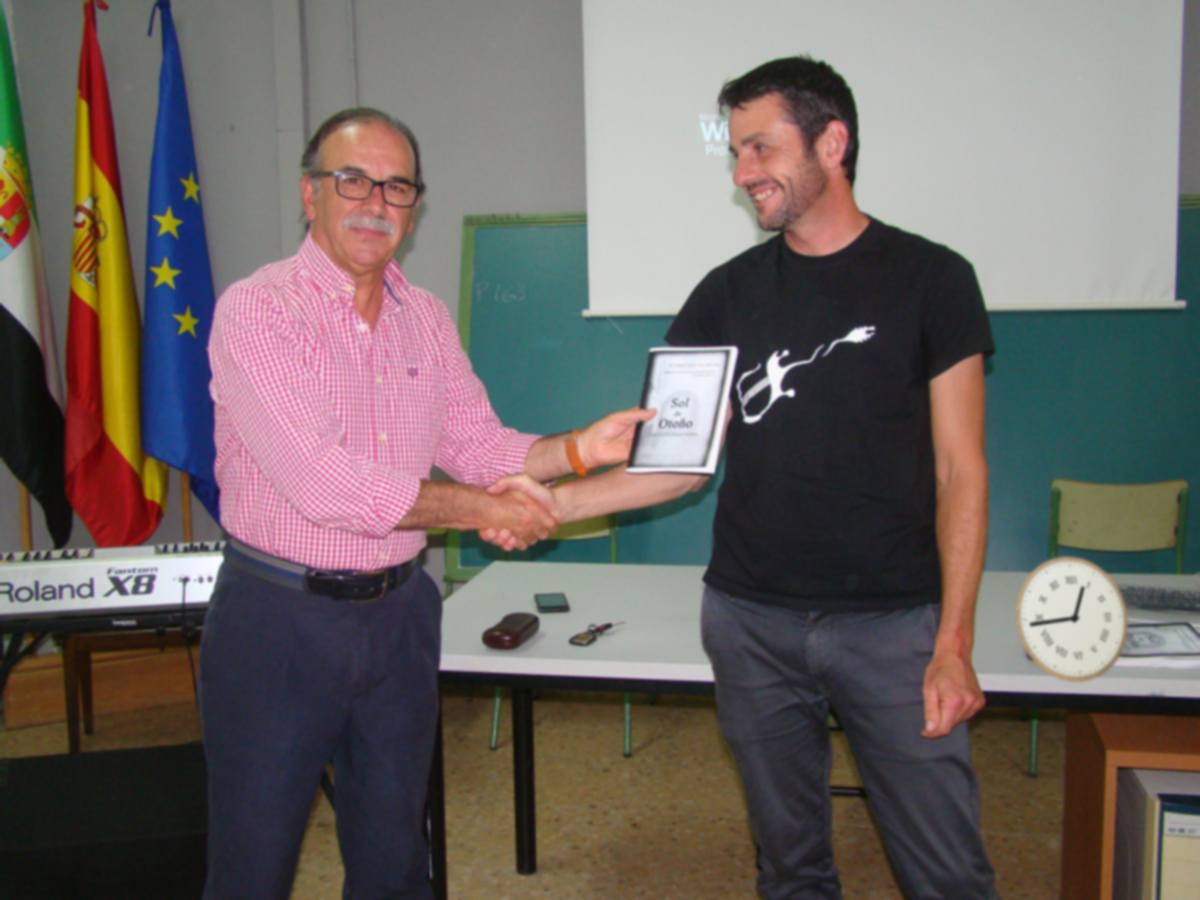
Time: {"hour": 12, "minute": 44}
